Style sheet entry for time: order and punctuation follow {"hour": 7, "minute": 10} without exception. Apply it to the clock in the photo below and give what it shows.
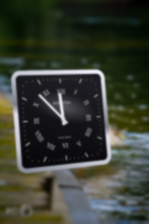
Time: {"hour": 11, "minute": 53}
